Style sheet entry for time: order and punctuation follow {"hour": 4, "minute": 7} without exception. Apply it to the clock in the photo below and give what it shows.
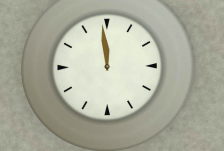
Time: {"hour": 11, "minute": 59}
